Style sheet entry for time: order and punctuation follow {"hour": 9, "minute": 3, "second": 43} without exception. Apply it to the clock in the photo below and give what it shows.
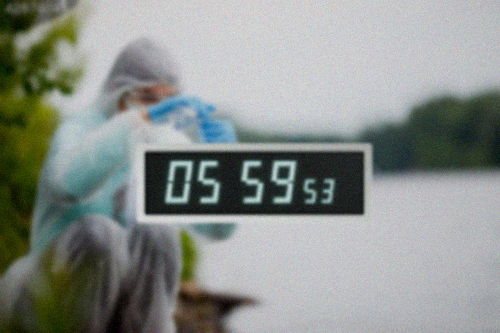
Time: {"hour": 5, "minute": 59, "second": 53}
